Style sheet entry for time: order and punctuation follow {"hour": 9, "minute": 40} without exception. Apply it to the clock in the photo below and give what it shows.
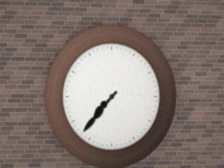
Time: {"hour": 7, "minute": 37}
